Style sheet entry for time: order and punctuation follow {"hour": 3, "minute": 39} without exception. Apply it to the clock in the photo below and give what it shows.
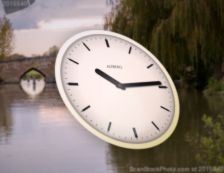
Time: {"hour": 10, "minute": 14}
